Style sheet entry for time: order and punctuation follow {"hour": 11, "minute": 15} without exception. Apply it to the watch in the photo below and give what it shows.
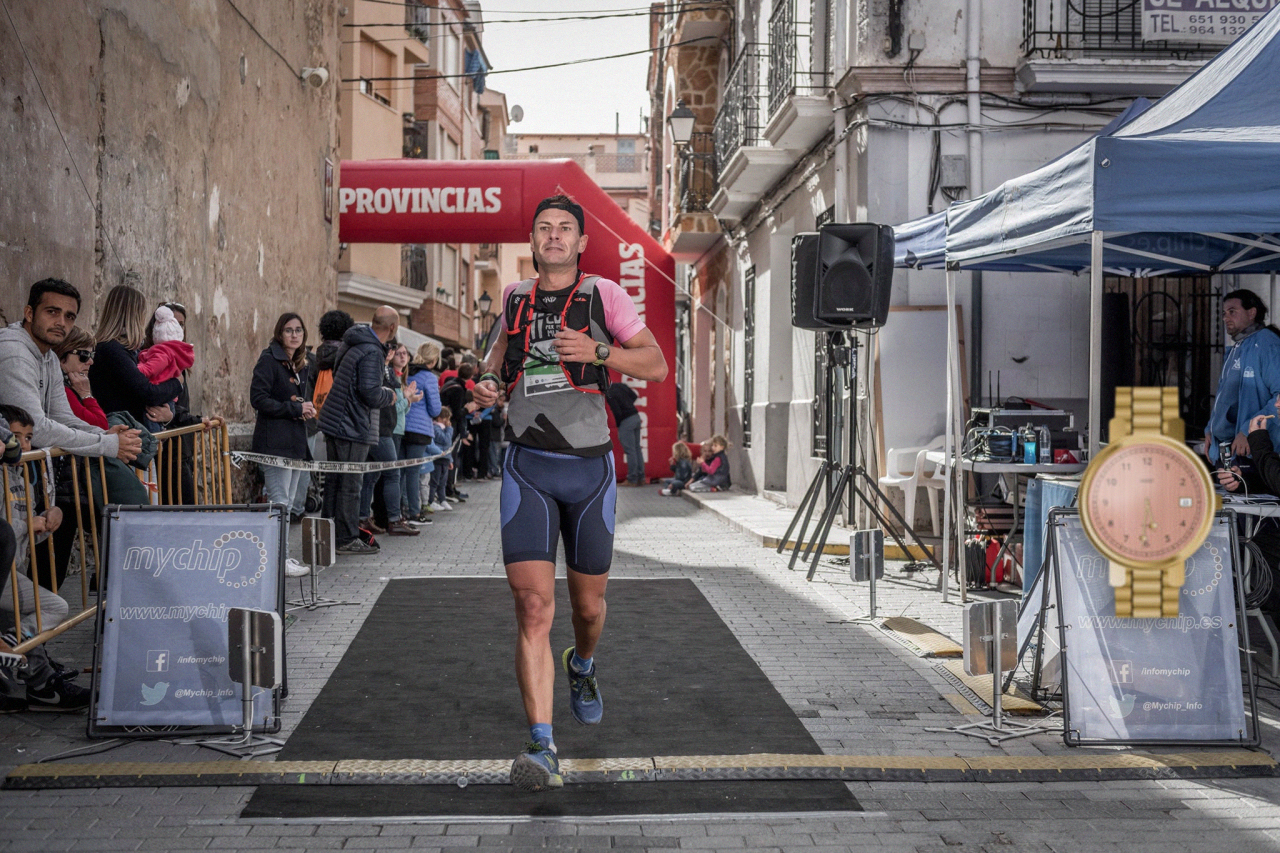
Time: {"hour": 5, "minute": 31}
